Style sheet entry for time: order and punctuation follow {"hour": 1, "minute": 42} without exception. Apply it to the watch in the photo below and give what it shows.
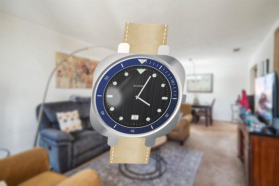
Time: {"hour": 4, "minute": 4}
